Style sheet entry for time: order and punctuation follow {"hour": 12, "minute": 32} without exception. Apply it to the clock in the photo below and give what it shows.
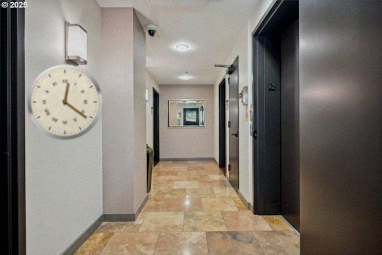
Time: {"hour": 12, "minute": 21}
